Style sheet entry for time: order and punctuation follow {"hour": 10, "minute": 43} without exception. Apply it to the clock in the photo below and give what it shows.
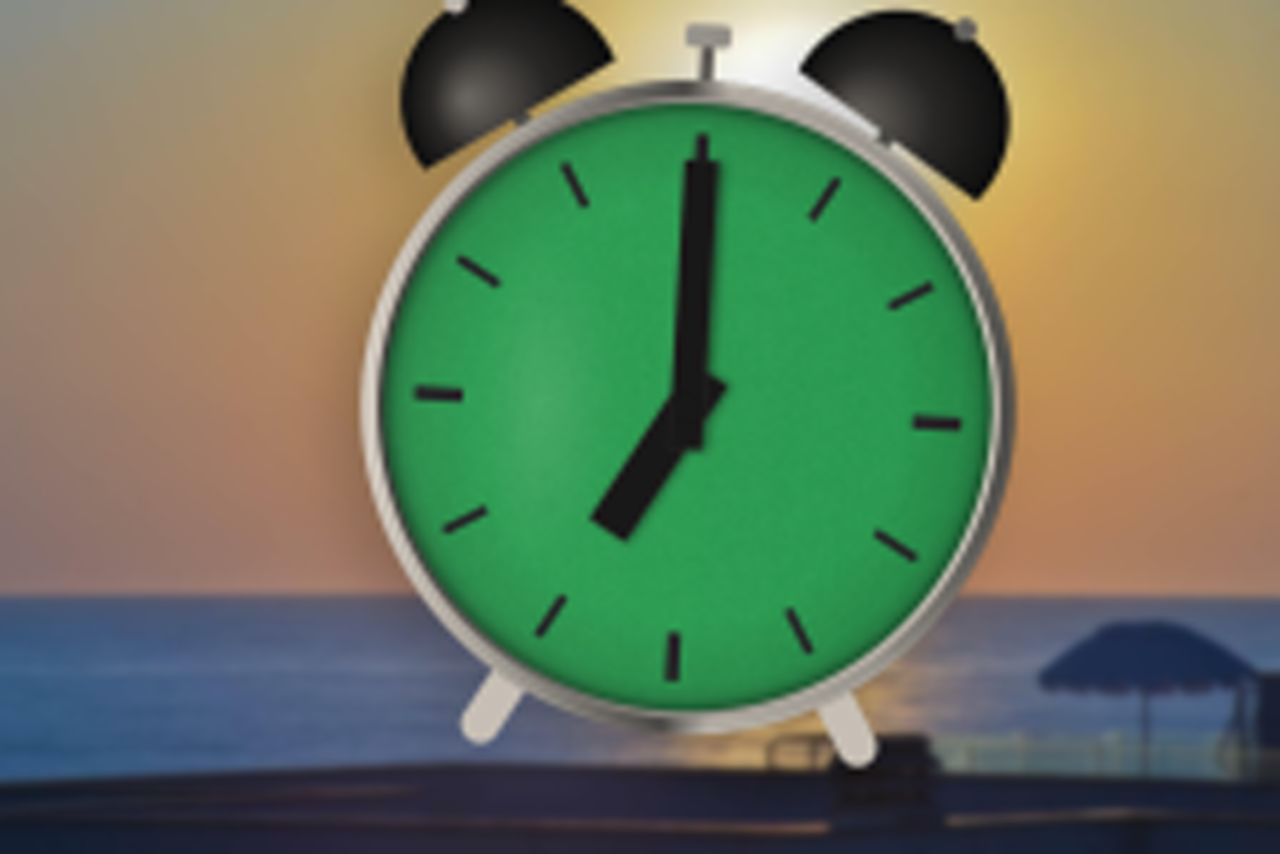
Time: {"hour": 7, "minute": 0}
